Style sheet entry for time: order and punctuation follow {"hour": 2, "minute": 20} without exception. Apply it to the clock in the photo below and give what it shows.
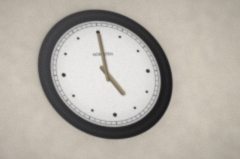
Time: {"hour": 5, "minute": 0}
